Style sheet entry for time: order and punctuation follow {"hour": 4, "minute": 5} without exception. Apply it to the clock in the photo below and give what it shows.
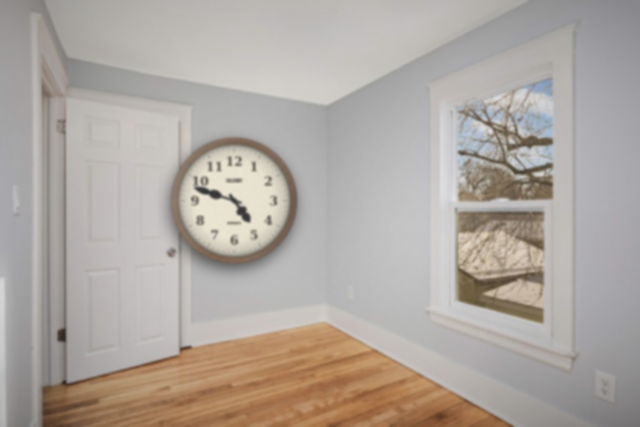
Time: {"hour": 4, "minute": 48}
